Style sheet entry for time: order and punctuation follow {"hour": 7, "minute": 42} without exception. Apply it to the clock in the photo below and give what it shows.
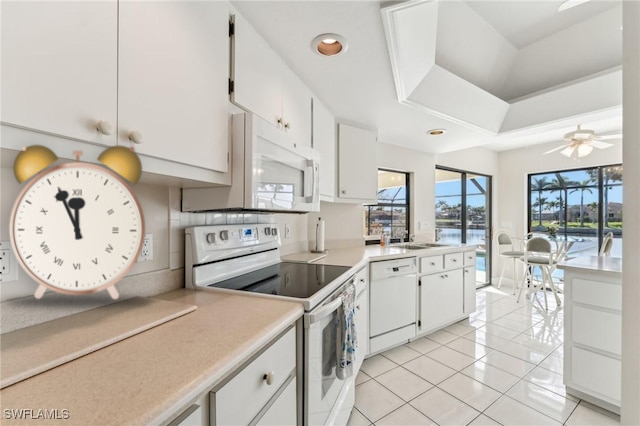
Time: {"hour": 11, "minute": 56}
